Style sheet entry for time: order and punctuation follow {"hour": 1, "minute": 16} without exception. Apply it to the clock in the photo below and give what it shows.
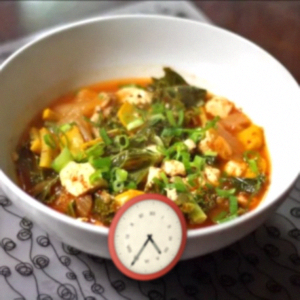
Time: {"hour": 4, "minute": 35}
